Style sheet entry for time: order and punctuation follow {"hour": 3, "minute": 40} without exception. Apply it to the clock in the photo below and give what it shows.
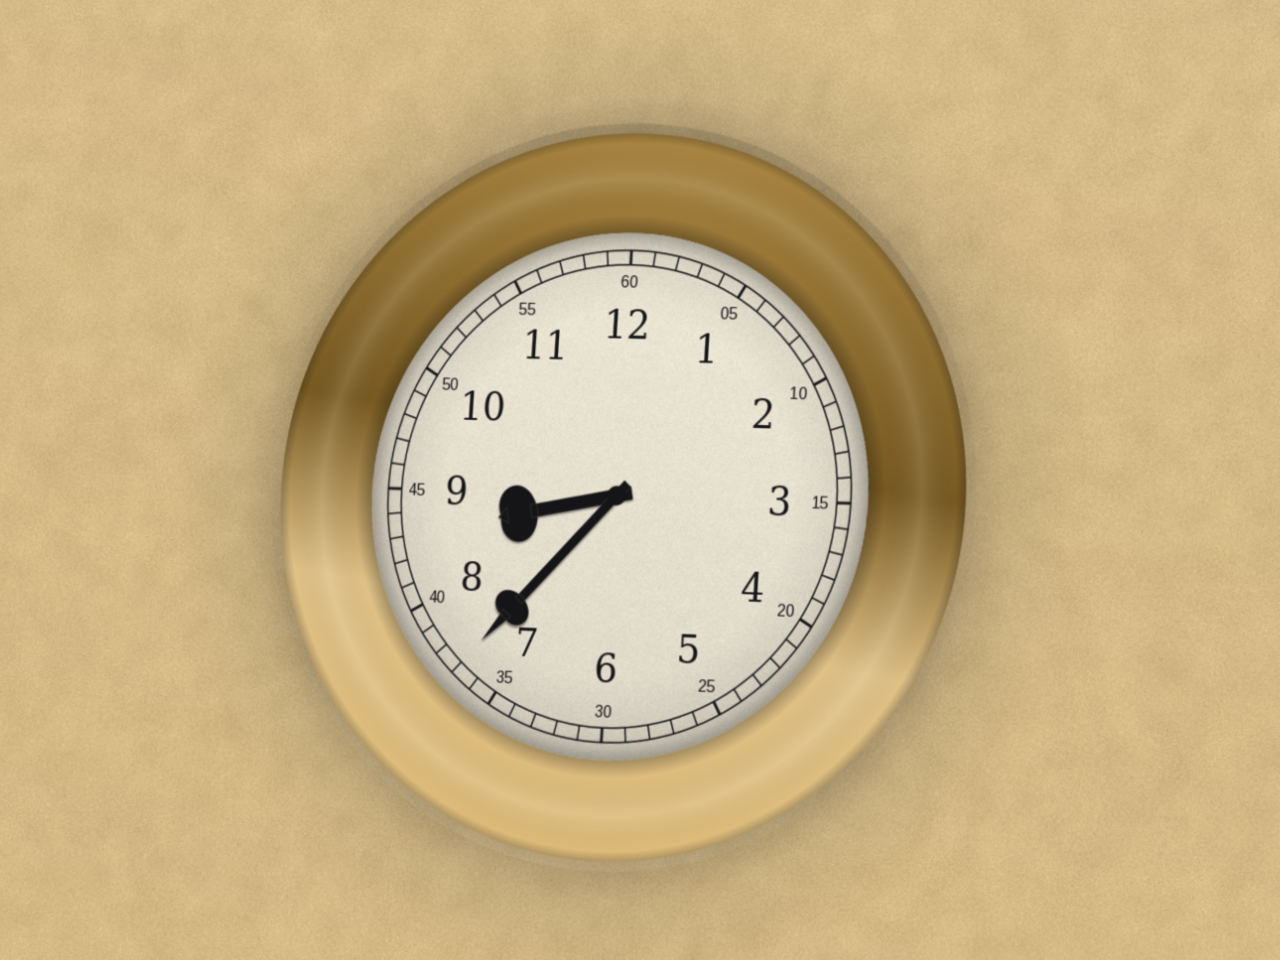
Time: {"hour": 8, "minute": 37}
